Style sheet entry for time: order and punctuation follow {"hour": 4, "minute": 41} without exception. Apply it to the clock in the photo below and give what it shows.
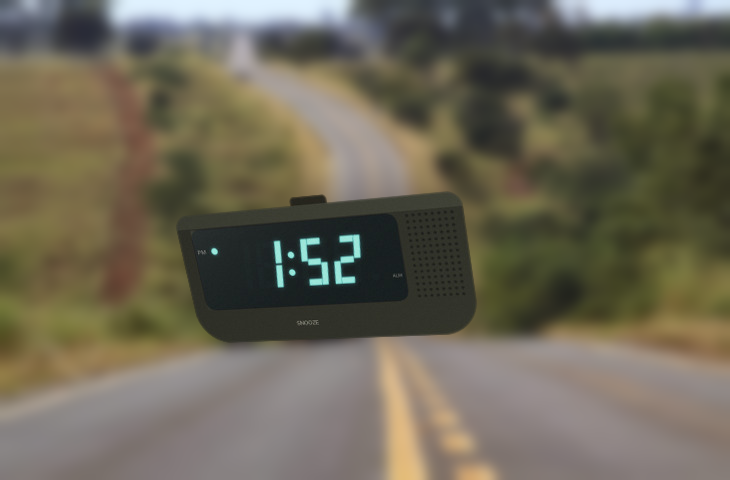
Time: {"hour": 1, "minute": 52}
